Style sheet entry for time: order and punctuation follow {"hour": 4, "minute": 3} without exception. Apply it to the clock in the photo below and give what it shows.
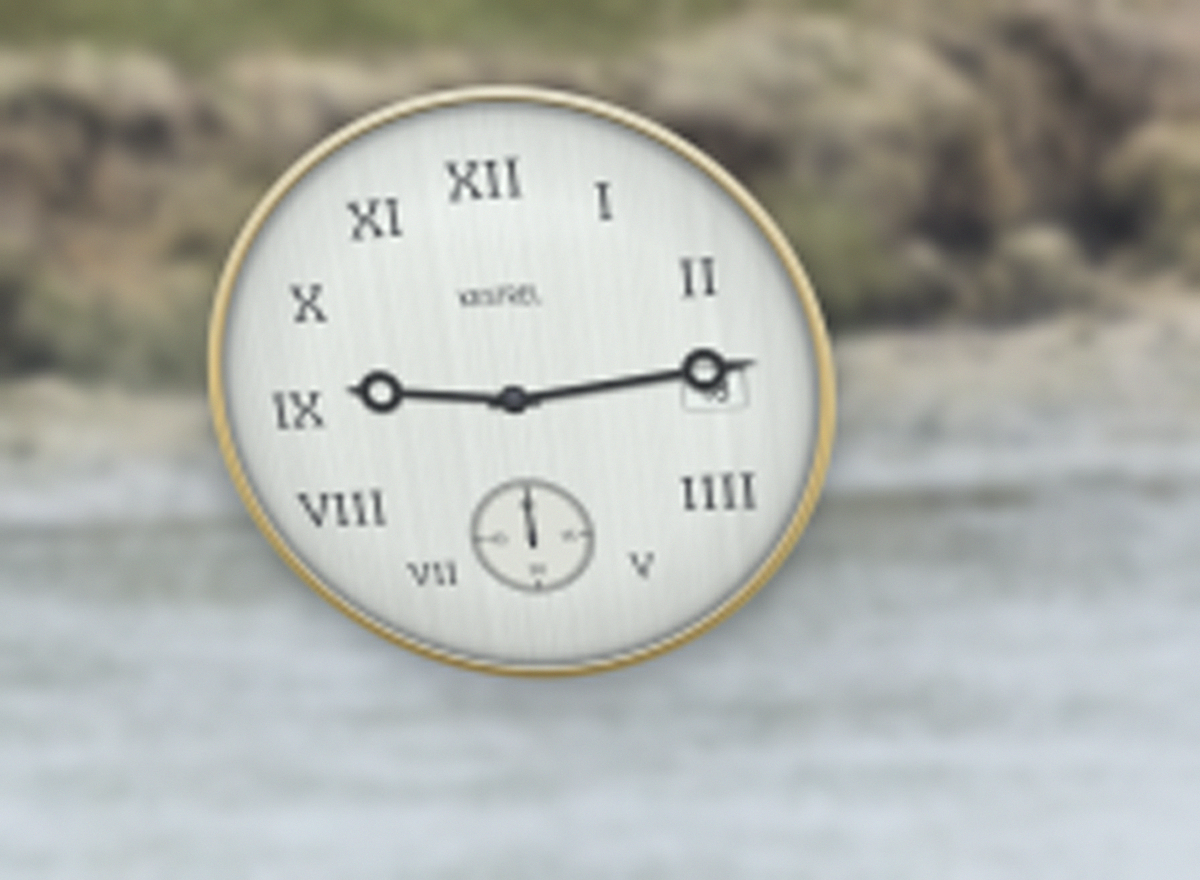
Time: {"hour": 9, "minute": 14}
